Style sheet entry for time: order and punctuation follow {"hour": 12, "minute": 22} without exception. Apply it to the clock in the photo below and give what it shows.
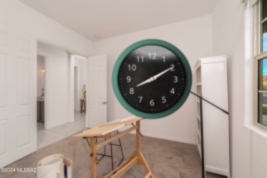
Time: {"hour": 8, "minute": 10}
